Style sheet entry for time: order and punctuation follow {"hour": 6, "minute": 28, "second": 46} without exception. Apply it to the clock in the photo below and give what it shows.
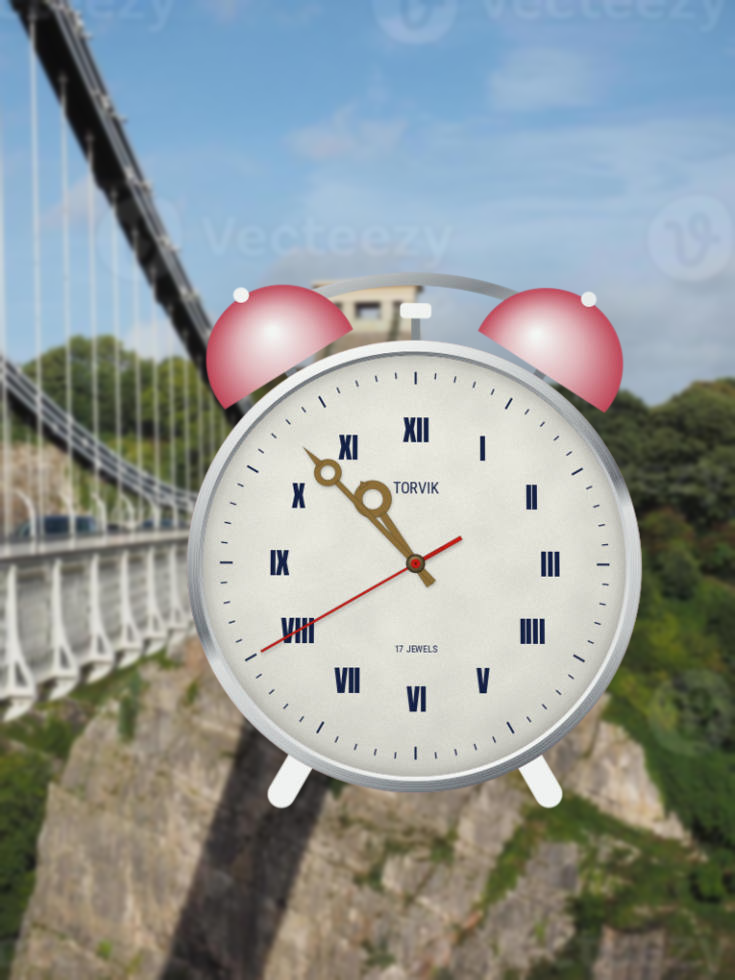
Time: {"hour": 10, "minute": 52, "second": 40}
